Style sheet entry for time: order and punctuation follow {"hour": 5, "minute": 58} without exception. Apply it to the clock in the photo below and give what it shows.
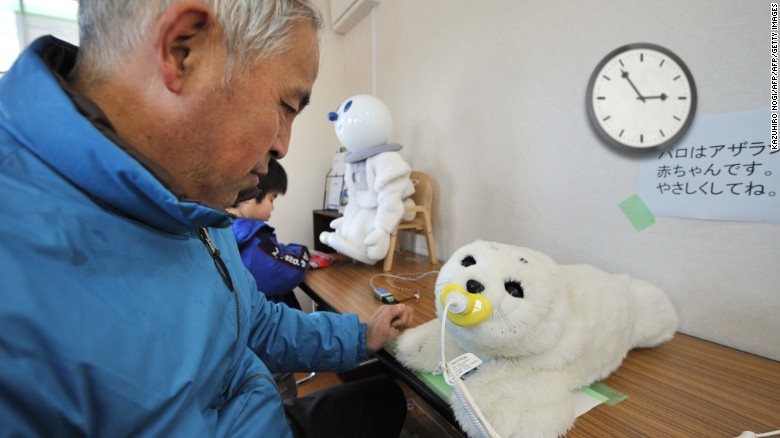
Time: {"hour": 2, "minute": 54}
